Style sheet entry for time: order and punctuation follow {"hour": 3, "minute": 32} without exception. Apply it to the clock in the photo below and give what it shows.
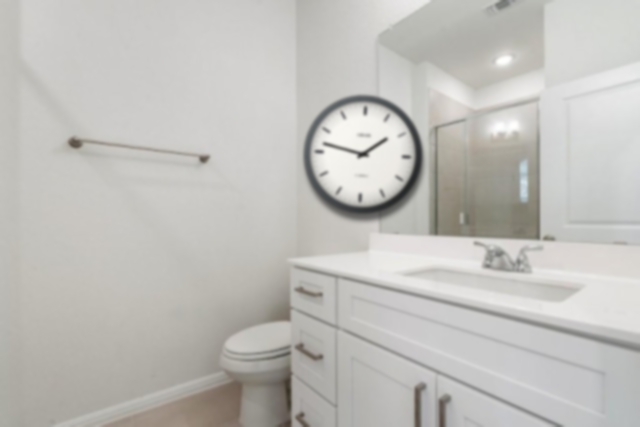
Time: {"hour": 1, "minute": 47}
